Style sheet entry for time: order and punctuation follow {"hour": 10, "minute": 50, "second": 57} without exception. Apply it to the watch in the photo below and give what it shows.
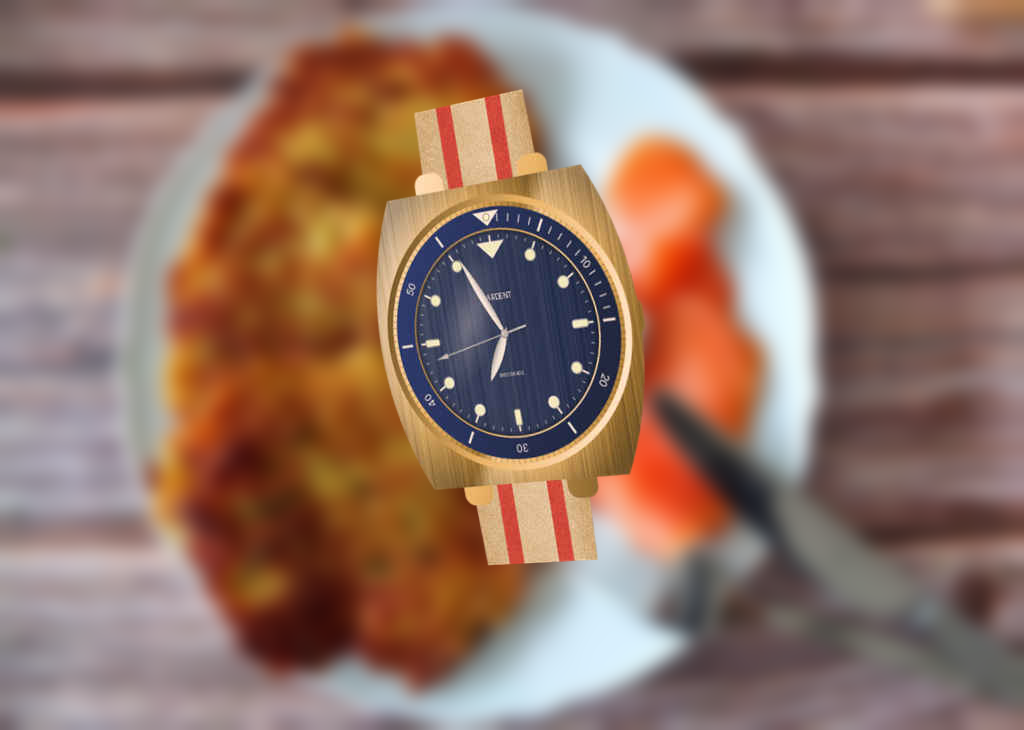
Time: {"hour": 6, "minute": 55, "second": 43}
